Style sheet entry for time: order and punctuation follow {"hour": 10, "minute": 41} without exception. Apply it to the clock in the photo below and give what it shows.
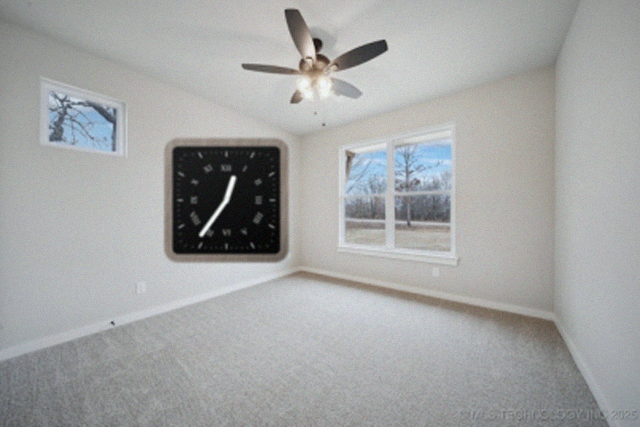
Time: {"hour": 12, "minute": 36}
